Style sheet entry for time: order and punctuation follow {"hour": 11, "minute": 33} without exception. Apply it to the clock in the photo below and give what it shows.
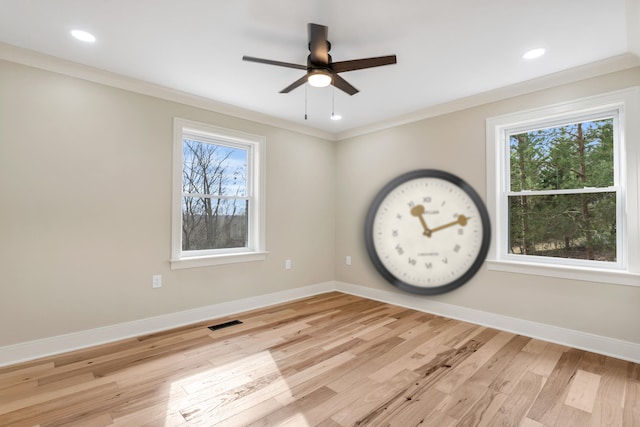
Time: {"hour": 11, "minute": 12}
